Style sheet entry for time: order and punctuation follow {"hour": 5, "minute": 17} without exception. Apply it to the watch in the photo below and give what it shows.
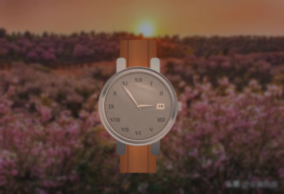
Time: {"hour": 2, "minute": 54}
